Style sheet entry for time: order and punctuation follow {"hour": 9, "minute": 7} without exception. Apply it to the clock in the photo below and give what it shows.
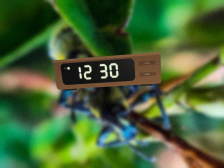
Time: {"hour": 12, "minute": 30}
